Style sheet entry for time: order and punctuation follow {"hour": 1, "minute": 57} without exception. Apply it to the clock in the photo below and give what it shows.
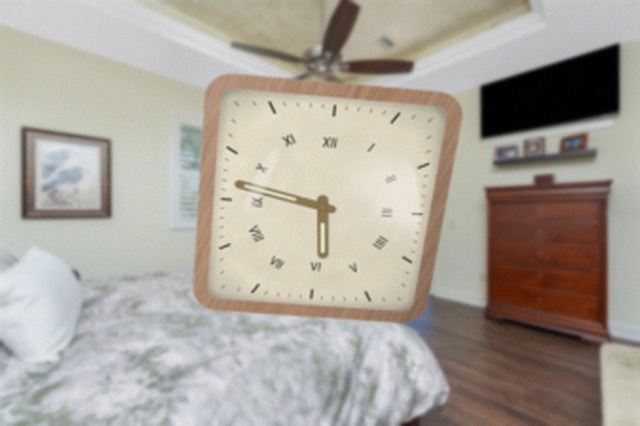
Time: {"hour": 5, "minute": 47}
